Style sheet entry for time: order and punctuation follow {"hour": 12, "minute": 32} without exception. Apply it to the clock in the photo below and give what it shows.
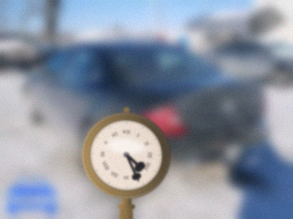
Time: {"hour": 4, "minute": 26}
